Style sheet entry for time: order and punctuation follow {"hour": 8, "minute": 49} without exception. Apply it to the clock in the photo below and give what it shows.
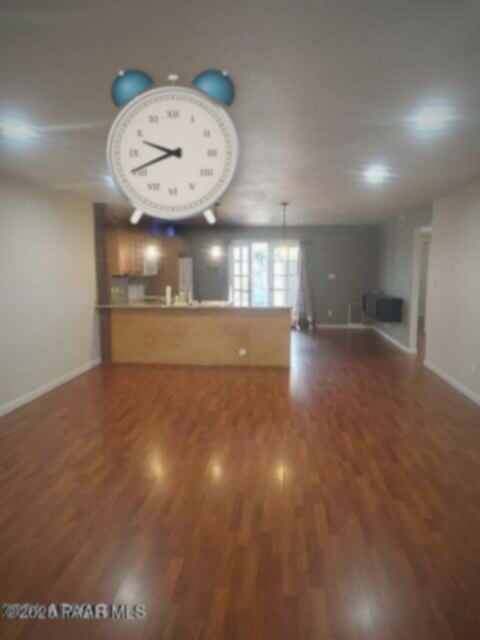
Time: {"hour": 9, "minute": 41}
